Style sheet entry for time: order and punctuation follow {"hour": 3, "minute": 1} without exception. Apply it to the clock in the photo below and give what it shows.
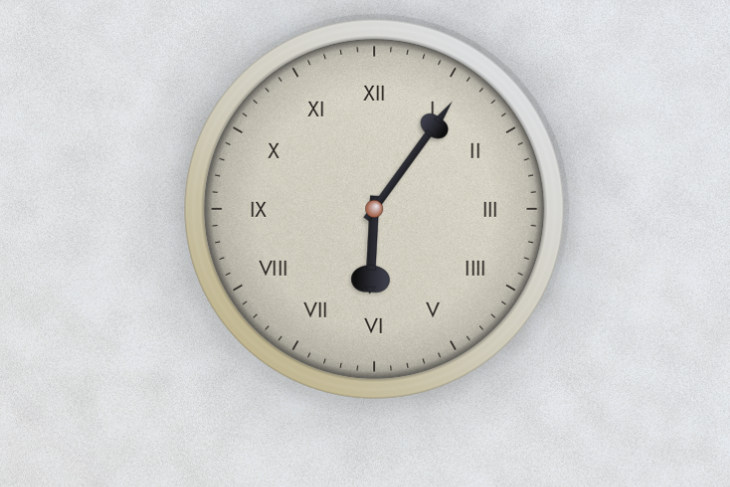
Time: {"hour": 6, "minute": 6}
